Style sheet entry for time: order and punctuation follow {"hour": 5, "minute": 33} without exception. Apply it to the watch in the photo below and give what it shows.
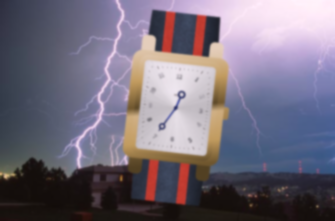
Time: {"hour": 12, "minute": 35}
